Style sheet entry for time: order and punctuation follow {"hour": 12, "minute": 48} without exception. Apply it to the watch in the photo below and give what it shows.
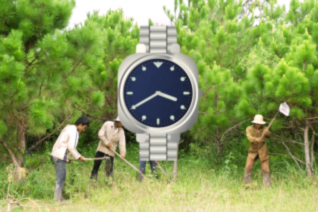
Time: {"hour": 3, "minute": 40}
